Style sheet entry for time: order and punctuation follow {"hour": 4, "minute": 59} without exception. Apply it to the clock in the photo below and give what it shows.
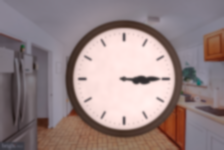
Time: {"hour": 3, "minute": 15}
